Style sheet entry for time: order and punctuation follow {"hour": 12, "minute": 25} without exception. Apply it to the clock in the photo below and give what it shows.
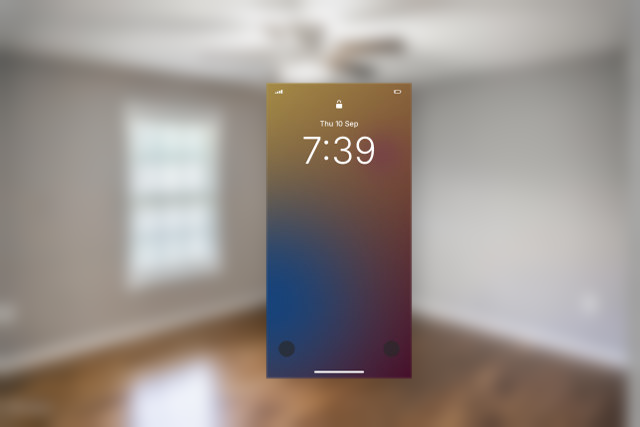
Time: {"hour": 7, "minute": 39}
